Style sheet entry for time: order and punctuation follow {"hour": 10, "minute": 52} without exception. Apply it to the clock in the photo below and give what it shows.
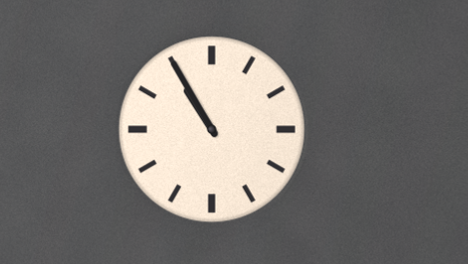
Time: {"hour": 10, "minute": 55}
